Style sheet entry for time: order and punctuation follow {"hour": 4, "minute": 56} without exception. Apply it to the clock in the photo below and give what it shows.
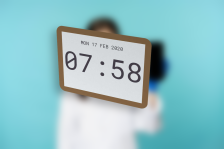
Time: {"hour": 7, "minute": 58}
